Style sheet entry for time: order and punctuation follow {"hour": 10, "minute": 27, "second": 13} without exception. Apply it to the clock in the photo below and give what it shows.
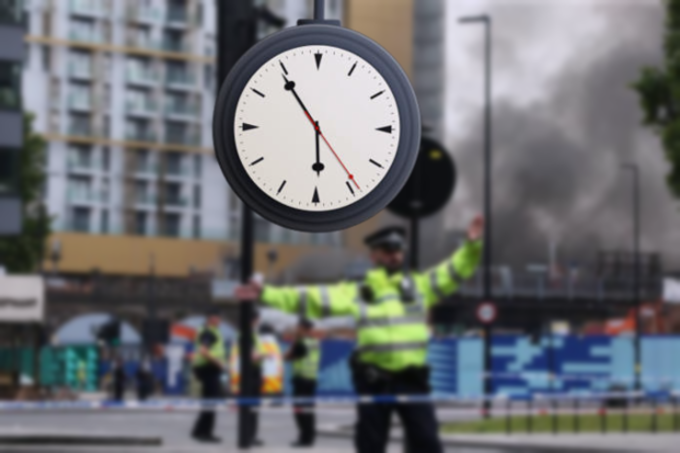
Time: {"hour": 5, "minute": 54, "second": 24}
